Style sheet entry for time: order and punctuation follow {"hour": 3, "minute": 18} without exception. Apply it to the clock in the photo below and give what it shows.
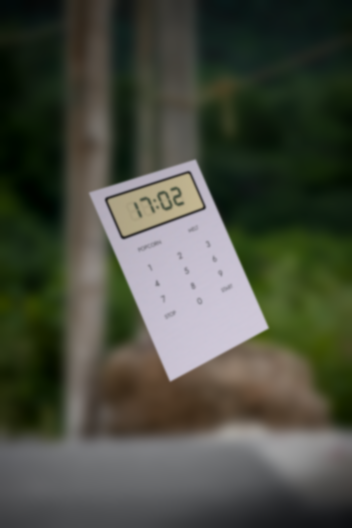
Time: {"hour": 17, "minute": 2}
